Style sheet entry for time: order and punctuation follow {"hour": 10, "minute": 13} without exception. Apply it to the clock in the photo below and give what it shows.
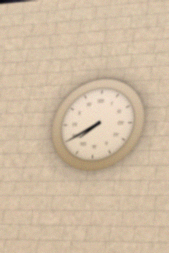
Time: {"hour": 7, "minute": 40}
